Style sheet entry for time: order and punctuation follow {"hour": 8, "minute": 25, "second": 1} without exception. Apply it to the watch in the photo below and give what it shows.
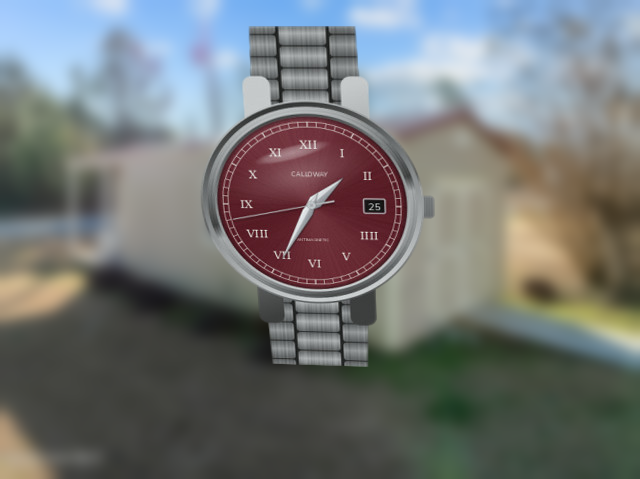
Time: {"hour": 1, "minute": 34, "second": 43}
